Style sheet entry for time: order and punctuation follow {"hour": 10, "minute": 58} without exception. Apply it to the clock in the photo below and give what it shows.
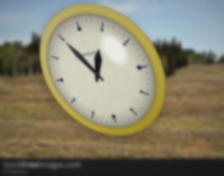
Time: {"hour": 12, "minute": 55}
